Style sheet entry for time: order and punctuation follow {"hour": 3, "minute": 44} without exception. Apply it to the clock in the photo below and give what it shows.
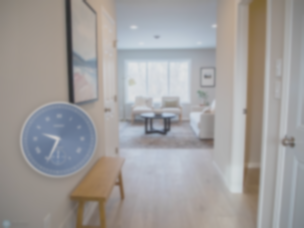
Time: {"hour": 9, "minute": 34}
